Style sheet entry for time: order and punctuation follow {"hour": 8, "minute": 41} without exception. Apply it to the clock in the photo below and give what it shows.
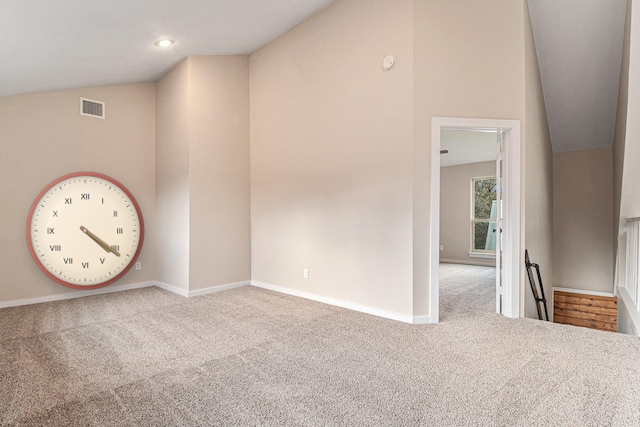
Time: {"hour": 4, "minute": 21}
